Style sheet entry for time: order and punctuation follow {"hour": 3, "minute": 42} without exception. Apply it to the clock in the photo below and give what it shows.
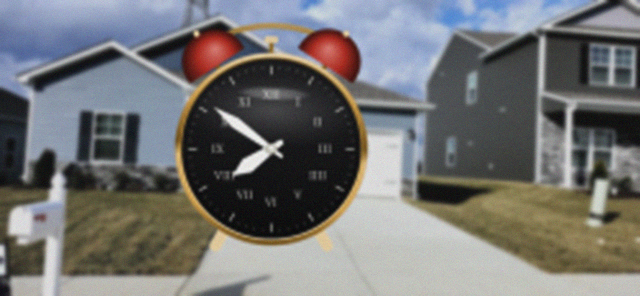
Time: {"hour": 7, "minute": 51}
